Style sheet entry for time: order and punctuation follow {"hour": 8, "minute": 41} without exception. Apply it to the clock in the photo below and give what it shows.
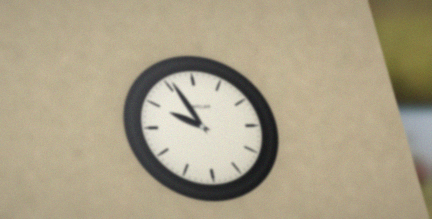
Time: {"hour": 9, "minute": 56}
